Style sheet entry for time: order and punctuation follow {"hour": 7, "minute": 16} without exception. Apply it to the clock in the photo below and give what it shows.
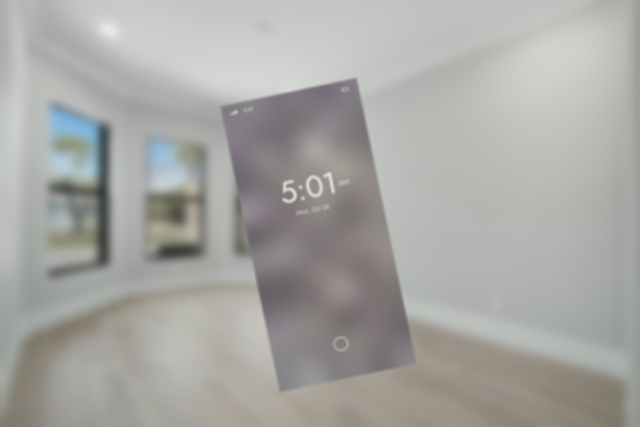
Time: {"hour": 5, "minute": 1}
